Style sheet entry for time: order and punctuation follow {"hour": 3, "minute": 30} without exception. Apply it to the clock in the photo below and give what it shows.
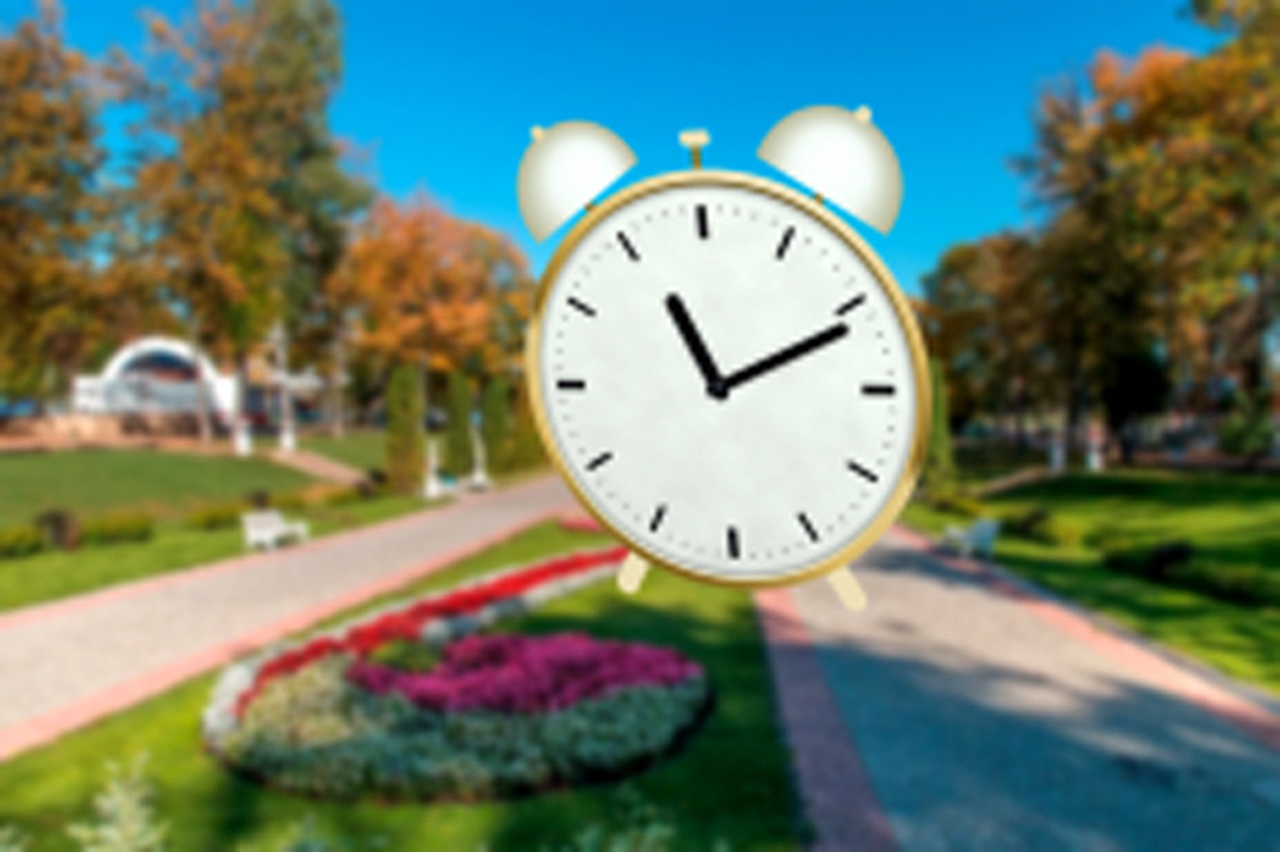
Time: {"hour": 11, "minute": 11}
